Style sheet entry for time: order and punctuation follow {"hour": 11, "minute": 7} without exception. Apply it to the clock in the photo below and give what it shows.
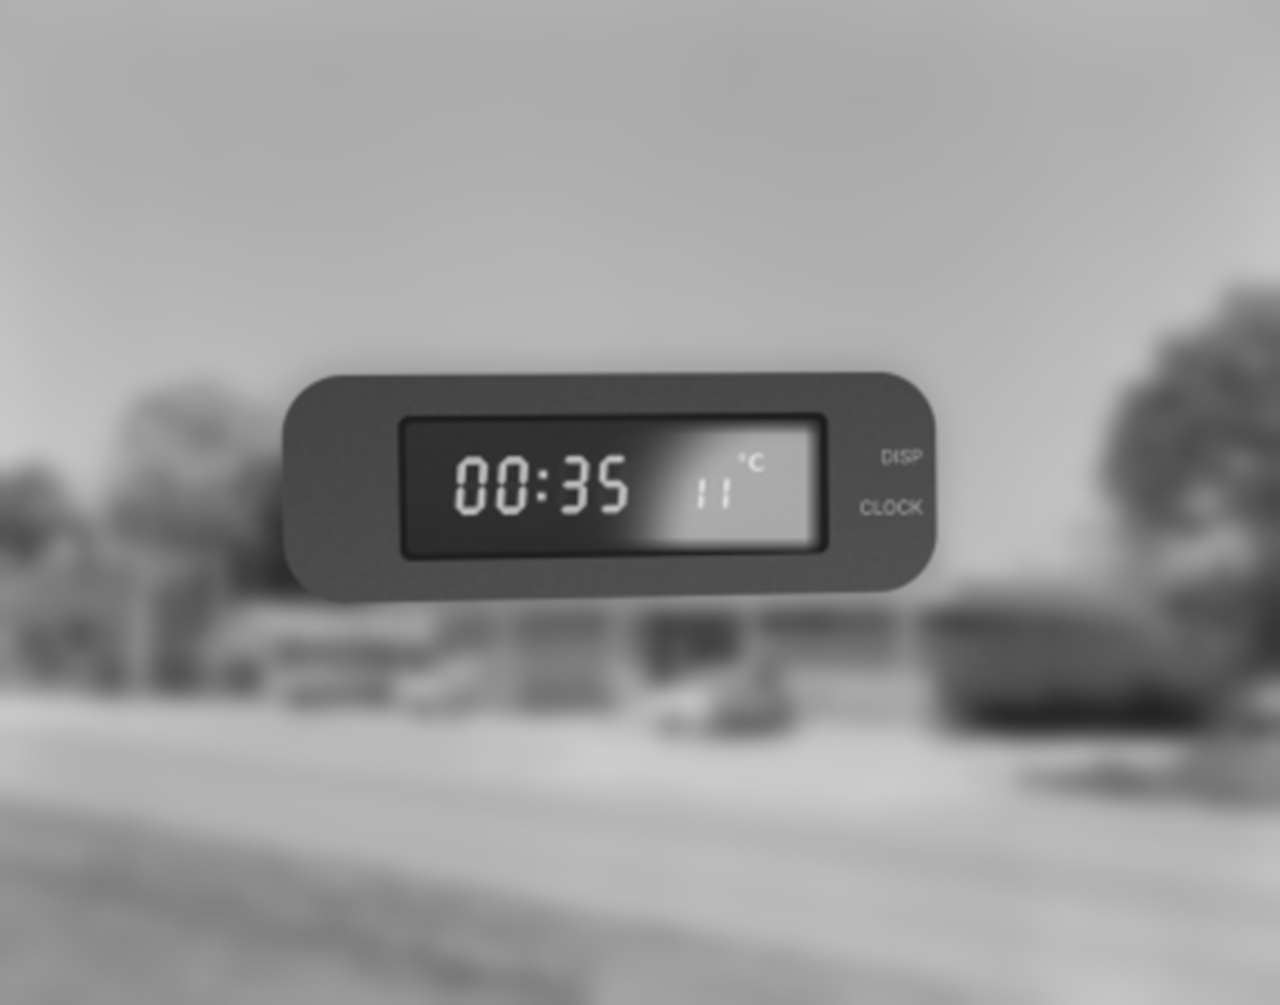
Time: {"hour": 0, "minute": 35}
